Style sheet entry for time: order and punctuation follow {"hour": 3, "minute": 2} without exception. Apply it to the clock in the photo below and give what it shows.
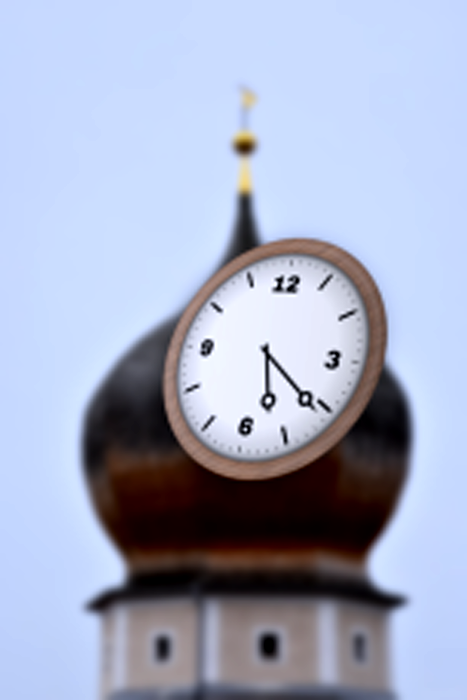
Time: {"hour": 5, "minute": 21}
